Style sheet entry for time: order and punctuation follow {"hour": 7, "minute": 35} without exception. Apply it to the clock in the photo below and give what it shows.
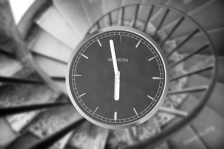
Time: {"hour": 5, "minute": 58}
